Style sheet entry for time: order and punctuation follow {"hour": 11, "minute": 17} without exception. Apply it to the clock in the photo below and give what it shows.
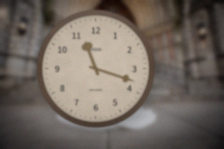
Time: {"hour": 11, "minute": 18}
